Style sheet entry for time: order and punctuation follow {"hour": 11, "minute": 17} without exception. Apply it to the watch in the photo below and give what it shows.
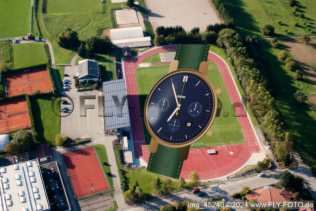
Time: {"hour": 6, "minute": 55}
